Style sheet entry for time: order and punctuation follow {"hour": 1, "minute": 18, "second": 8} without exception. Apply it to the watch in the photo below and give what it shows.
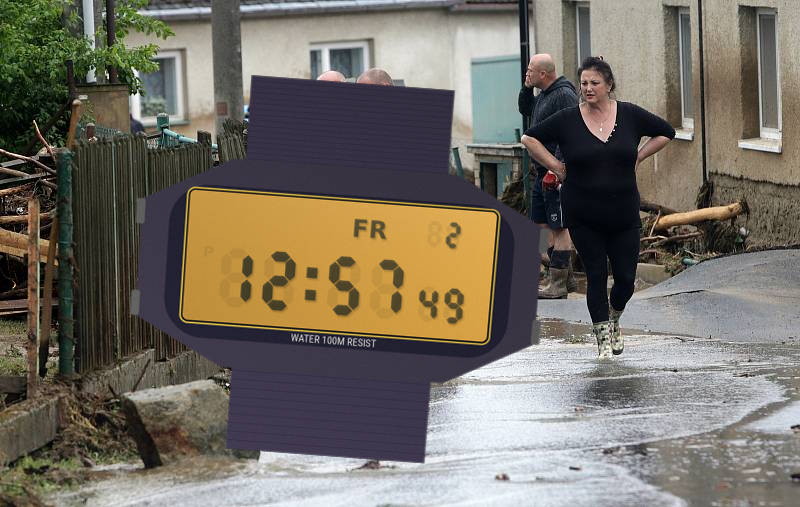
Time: {"hour": 12, "minute": 57, "second": 49}
